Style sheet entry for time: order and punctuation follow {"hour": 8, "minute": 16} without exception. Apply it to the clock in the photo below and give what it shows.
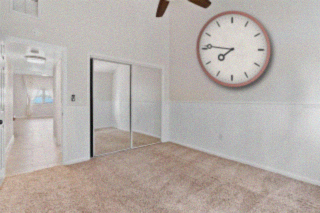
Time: {"hour": 7, "minute": 46}
